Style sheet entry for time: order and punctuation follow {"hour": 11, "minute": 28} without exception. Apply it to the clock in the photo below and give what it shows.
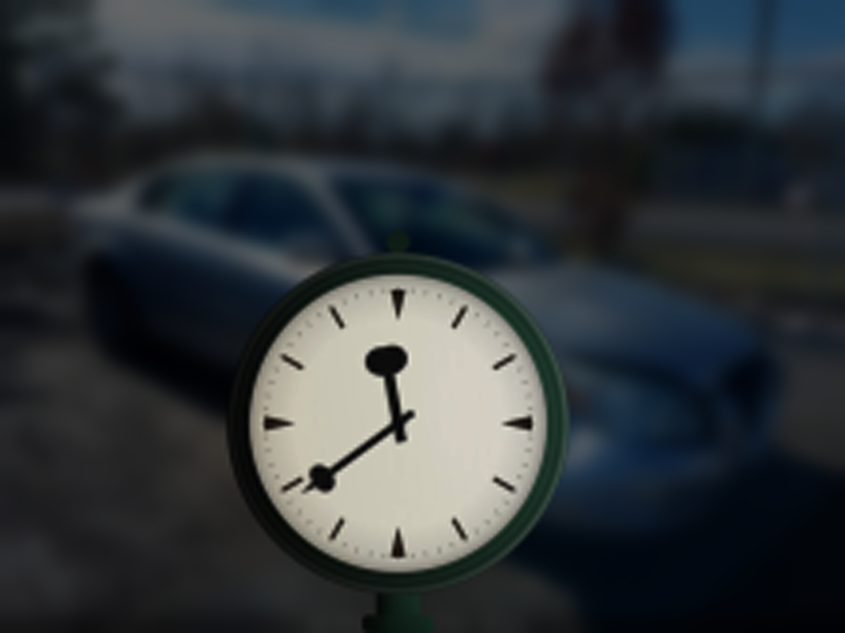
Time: {"hour": 11, "minute": 39}
